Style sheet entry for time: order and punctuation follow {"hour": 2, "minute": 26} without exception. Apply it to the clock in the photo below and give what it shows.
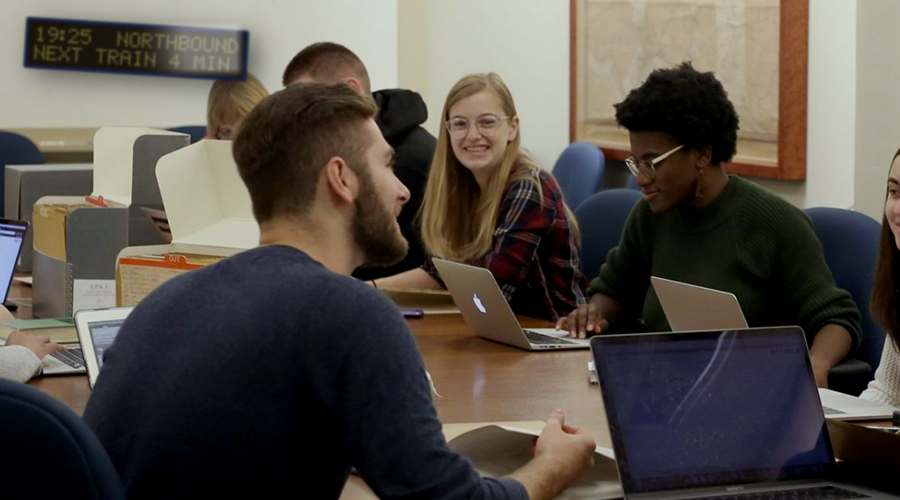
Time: {"hour": 19, "minute": 25}
